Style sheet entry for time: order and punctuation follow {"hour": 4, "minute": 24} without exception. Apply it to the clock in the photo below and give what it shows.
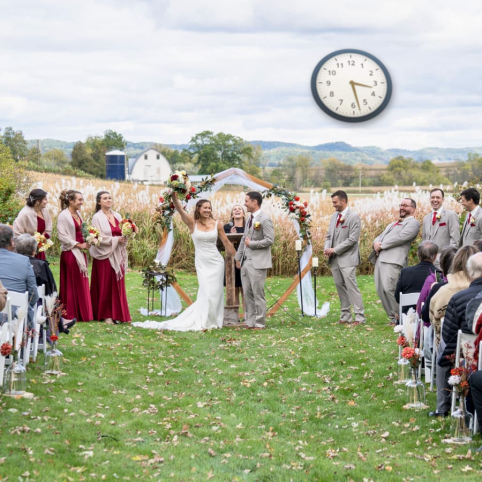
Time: {"hour": 3, "minute": 28}
